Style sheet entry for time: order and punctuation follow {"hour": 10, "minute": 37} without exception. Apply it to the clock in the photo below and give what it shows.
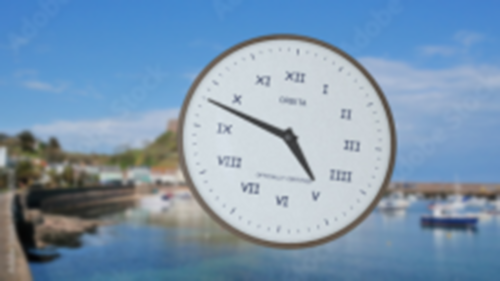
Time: {"hour": 4, "minute": 48}
